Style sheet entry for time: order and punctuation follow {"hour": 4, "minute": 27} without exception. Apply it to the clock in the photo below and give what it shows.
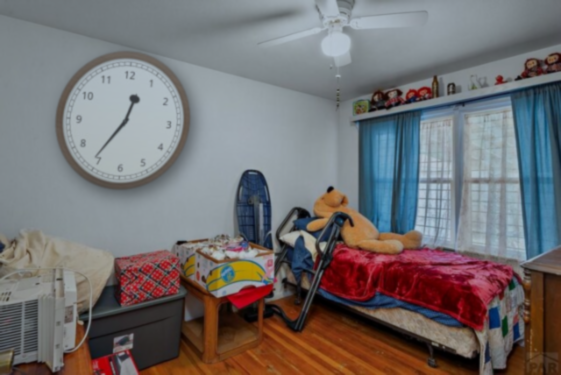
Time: {"hour": 12, "minute": 36}
